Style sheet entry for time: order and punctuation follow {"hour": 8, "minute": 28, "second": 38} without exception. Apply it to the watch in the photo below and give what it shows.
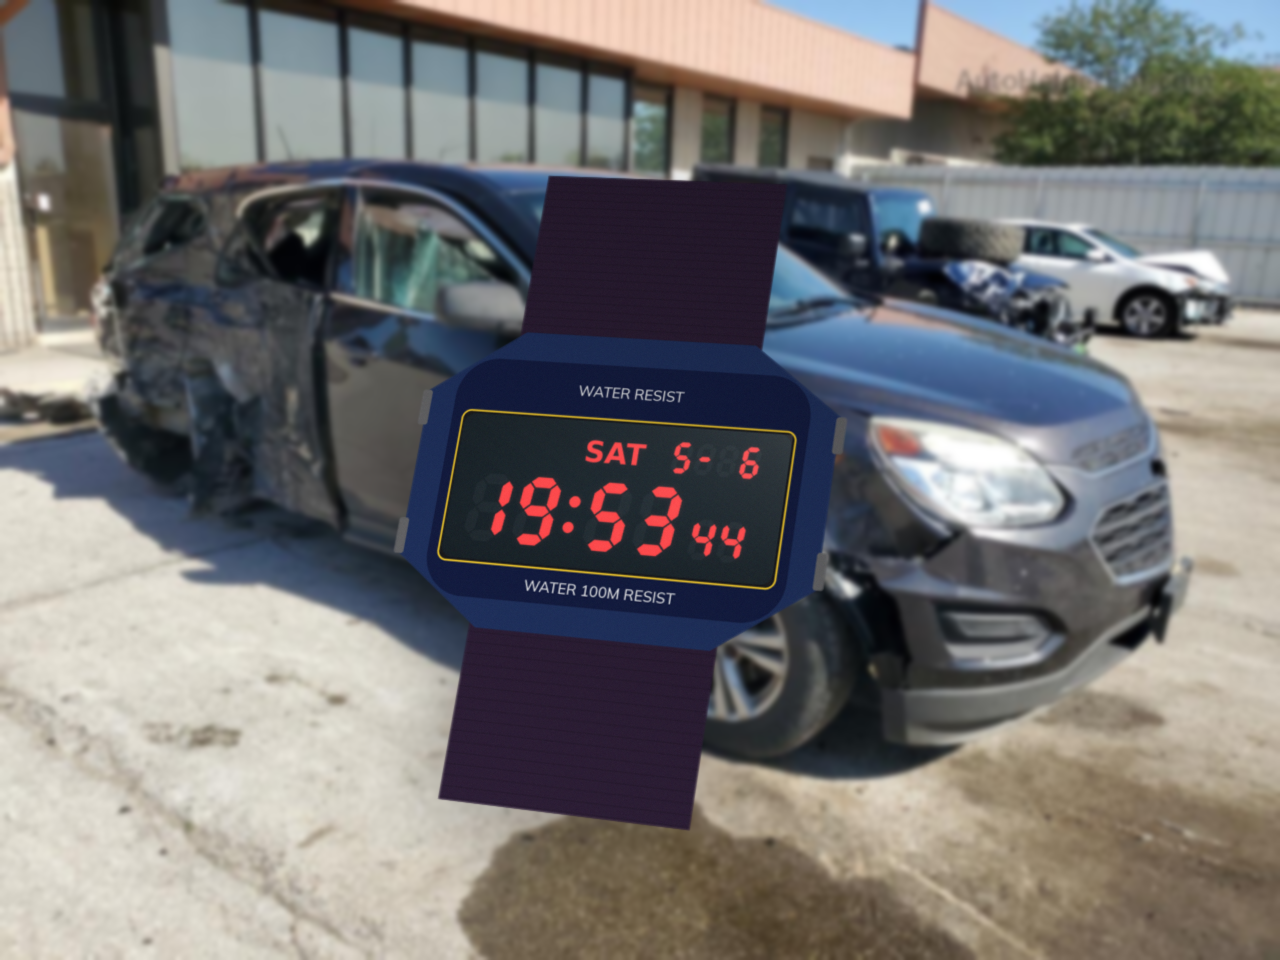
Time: {"hour": 19, "minute": 53, "second": 44}
